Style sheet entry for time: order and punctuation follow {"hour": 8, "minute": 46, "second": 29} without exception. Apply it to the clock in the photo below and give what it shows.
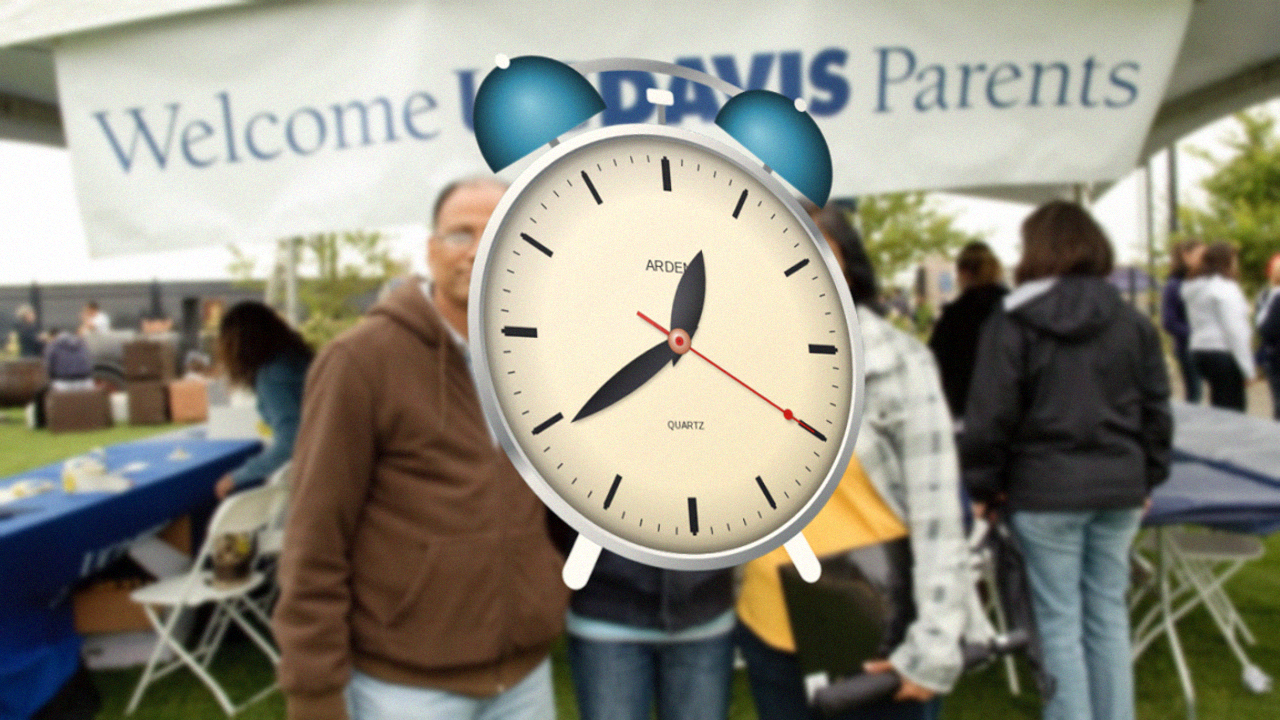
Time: {"hour": 12, "minute": 39, "second": 20}
